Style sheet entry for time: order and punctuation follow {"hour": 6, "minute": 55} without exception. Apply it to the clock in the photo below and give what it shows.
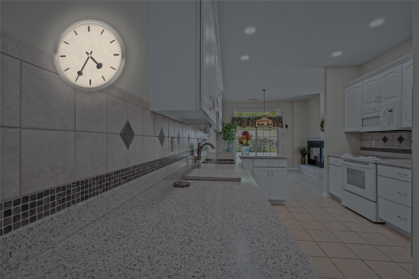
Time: {"hour": 4, "minute": 35}
